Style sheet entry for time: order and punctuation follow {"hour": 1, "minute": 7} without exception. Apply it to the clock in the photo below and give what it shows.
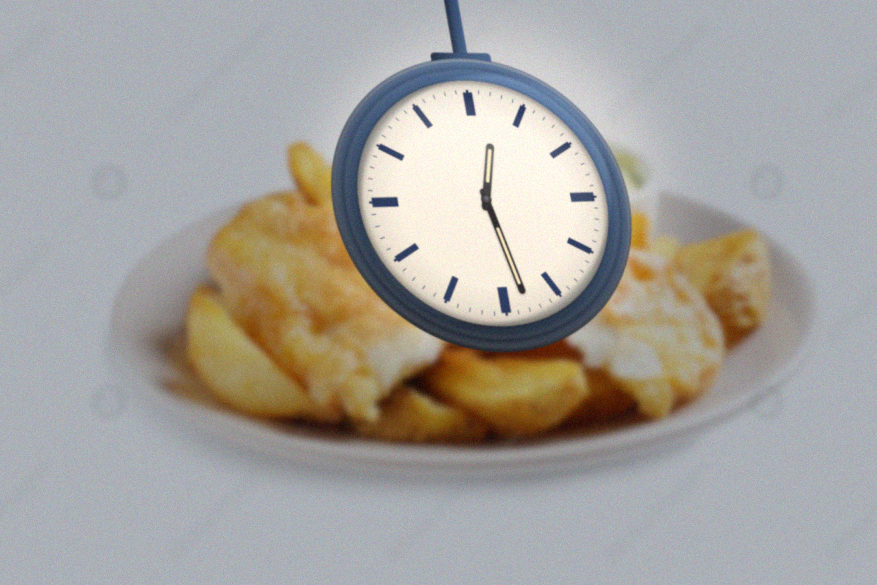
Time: {"hour": 12, "minute": 28}
